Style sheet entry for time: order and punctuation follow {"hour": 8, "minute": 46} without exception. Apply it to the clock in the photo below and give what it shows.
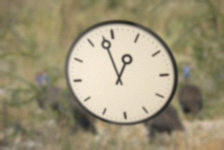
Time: {"hour": 12, "minute": 58}
